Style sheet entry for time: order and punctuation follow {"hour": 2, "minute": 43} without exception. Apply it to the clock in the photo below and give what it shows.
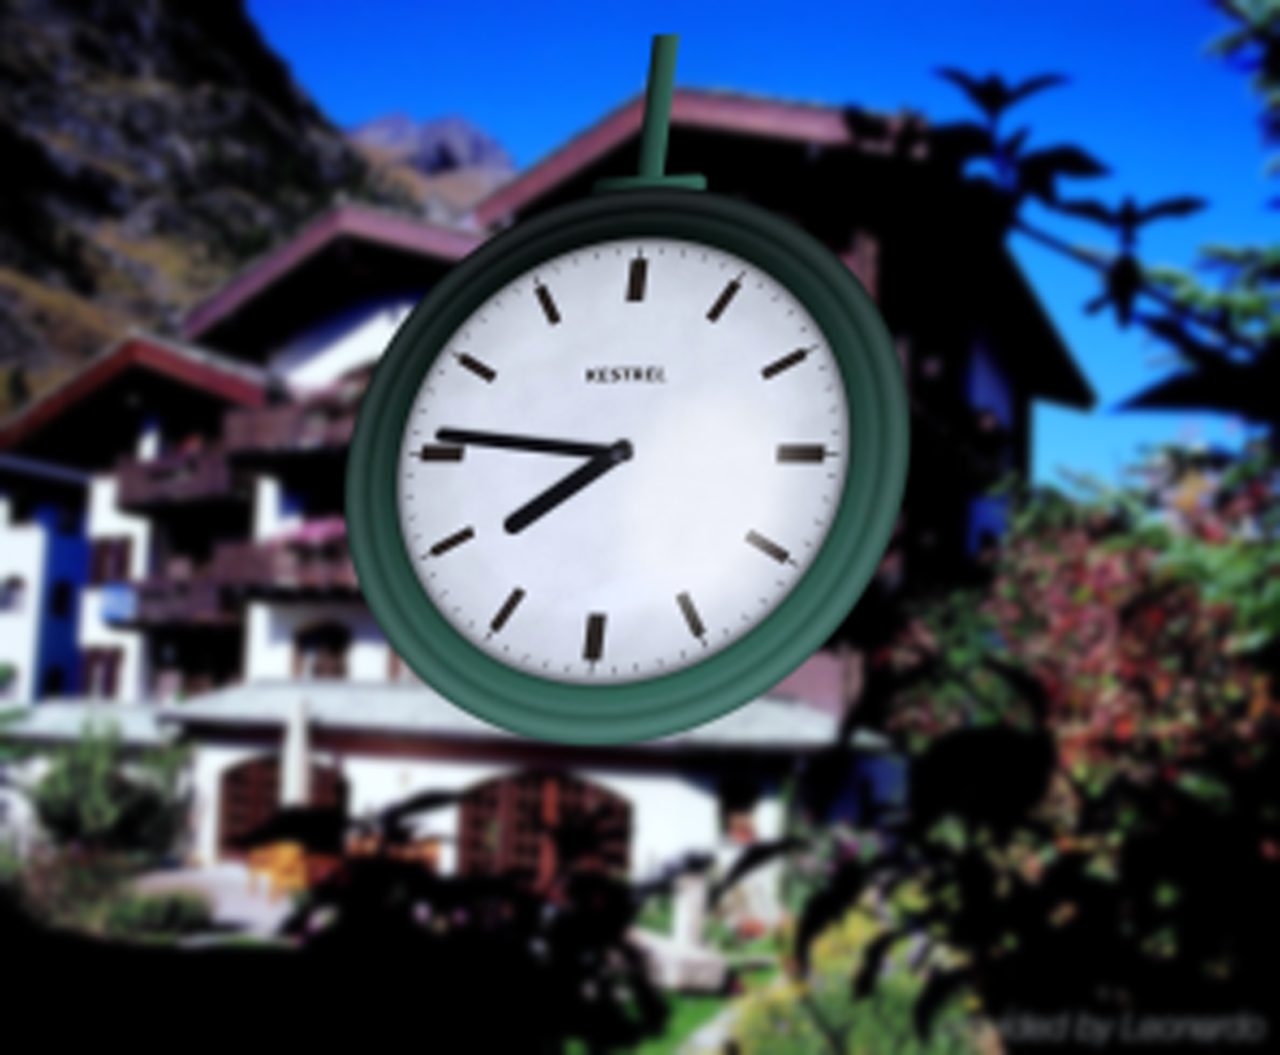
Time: {"hour": 7, "minute": 46}
